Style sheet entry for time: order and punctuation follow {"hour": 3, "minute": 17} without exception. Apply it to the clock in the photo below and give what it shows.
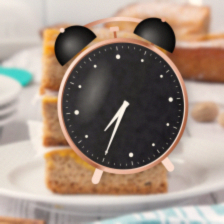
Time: {"hour": 7, "minute": 35}
